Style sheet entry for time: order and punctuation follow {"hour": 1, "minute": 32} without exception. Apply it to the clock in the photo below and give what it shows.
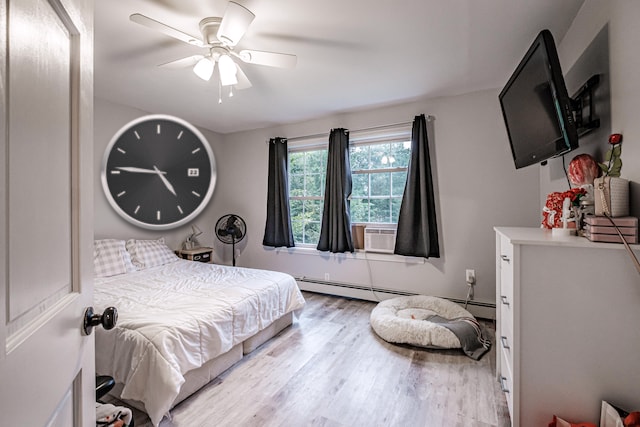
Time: {"hour": 4, "minute": 46}
